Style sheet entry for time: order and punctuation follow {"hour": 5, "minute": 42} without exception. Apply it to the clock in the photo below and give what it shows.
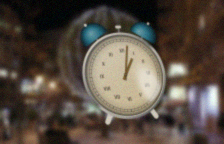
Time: {"hour": 1, "minute": 2}
